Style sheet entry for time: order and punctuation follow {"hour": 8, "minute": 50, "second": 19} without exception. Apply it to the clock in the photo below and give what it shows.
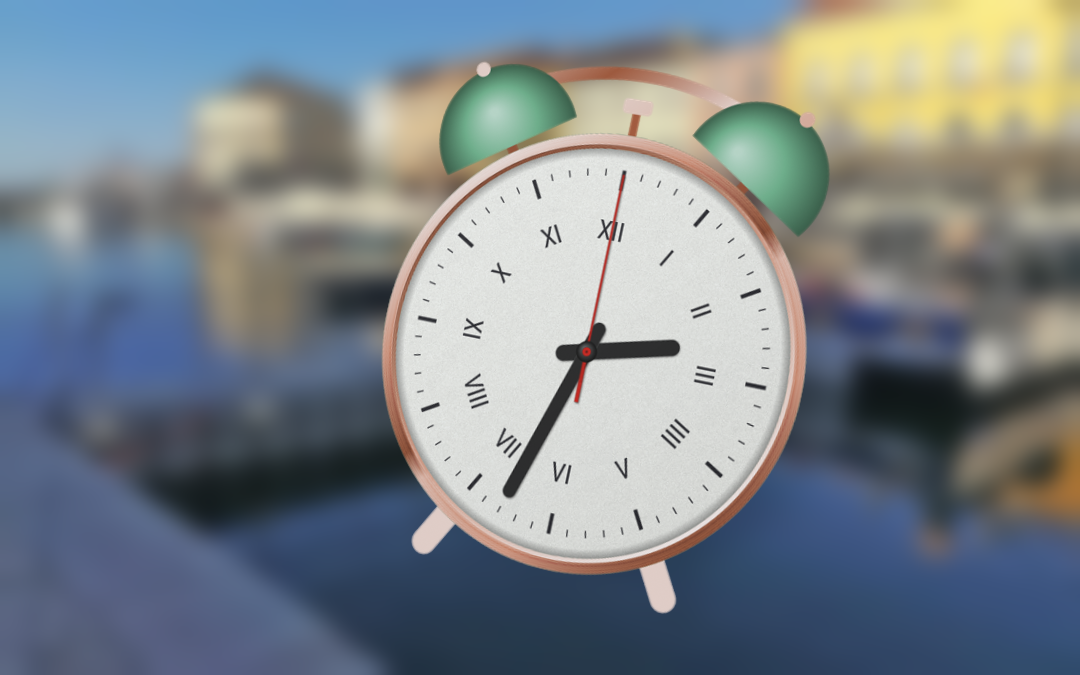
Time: {"hour": 2, "minute": 33, "second": 0}
